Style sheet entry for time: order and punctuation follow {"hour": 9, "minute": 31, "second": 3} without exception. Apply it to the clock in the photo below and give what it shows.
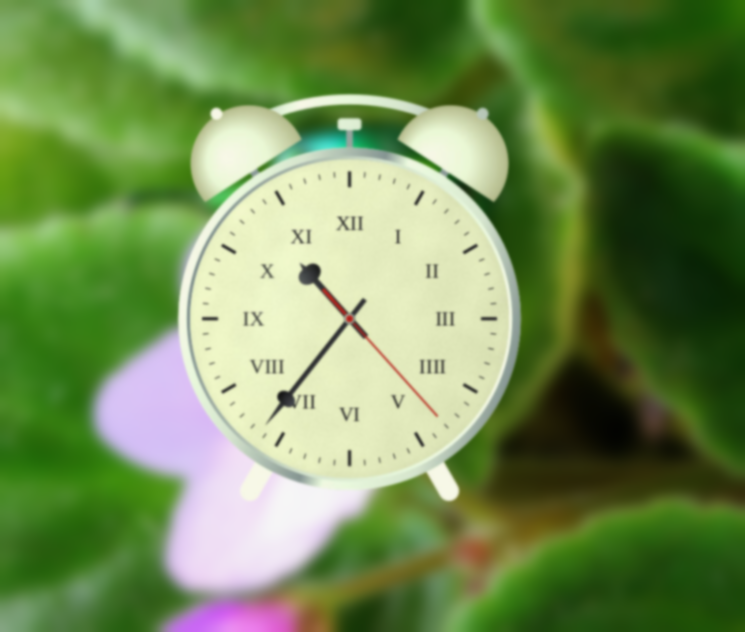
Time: {"hour": 10, "minute": 36, "second": 23}
